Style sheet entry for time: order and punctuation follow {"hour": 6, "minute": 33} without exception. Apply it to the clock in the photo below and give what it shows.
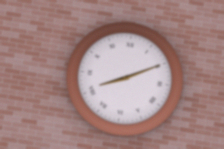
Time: {"hour": 8, "minute": 10}
